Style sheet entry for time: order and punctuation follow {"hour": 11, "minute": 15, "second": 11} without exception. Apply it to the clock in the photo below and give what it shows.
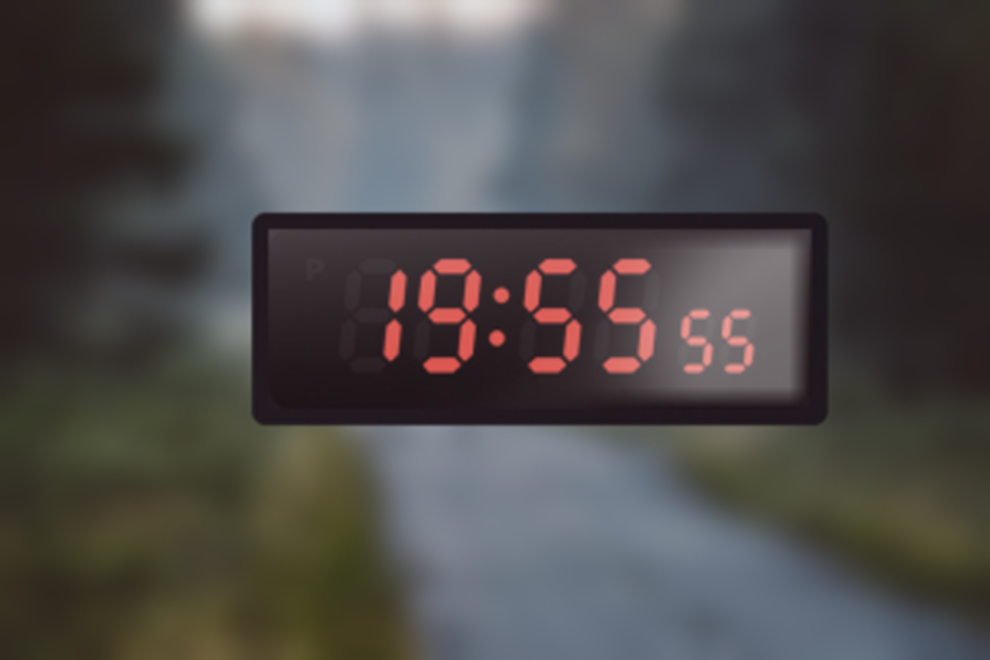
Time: {"hour": 19, "minute": 55, "second": 55}
